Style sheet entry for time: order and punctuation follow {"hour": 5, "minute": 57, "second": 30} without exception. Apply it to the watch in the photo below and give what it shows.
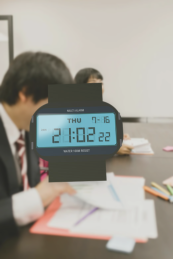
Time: {"hour": 21, "minute": 2, "second": 22}
